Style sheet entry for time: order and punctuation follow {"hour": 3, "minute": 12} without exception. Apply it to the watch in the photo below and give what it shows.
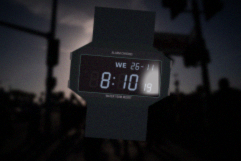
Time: {"hour": 8, "minute": 10}
